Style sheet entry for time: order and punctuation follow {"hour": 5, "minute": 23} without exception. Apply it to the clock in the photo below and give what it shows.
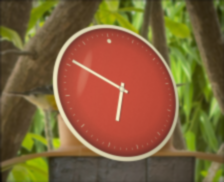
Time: {"hour": 6, "minute": 51}
